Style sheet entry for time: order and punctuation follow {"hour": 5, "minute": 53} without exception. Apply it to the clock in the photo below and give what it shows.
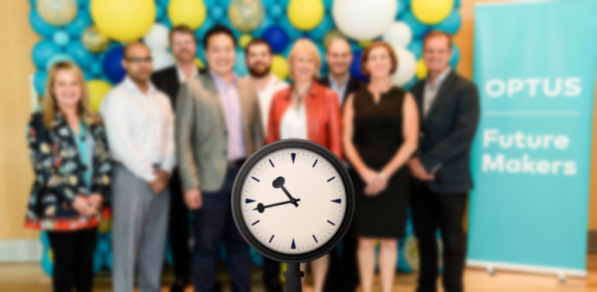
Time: {"hour": 10, "minute": 43}
